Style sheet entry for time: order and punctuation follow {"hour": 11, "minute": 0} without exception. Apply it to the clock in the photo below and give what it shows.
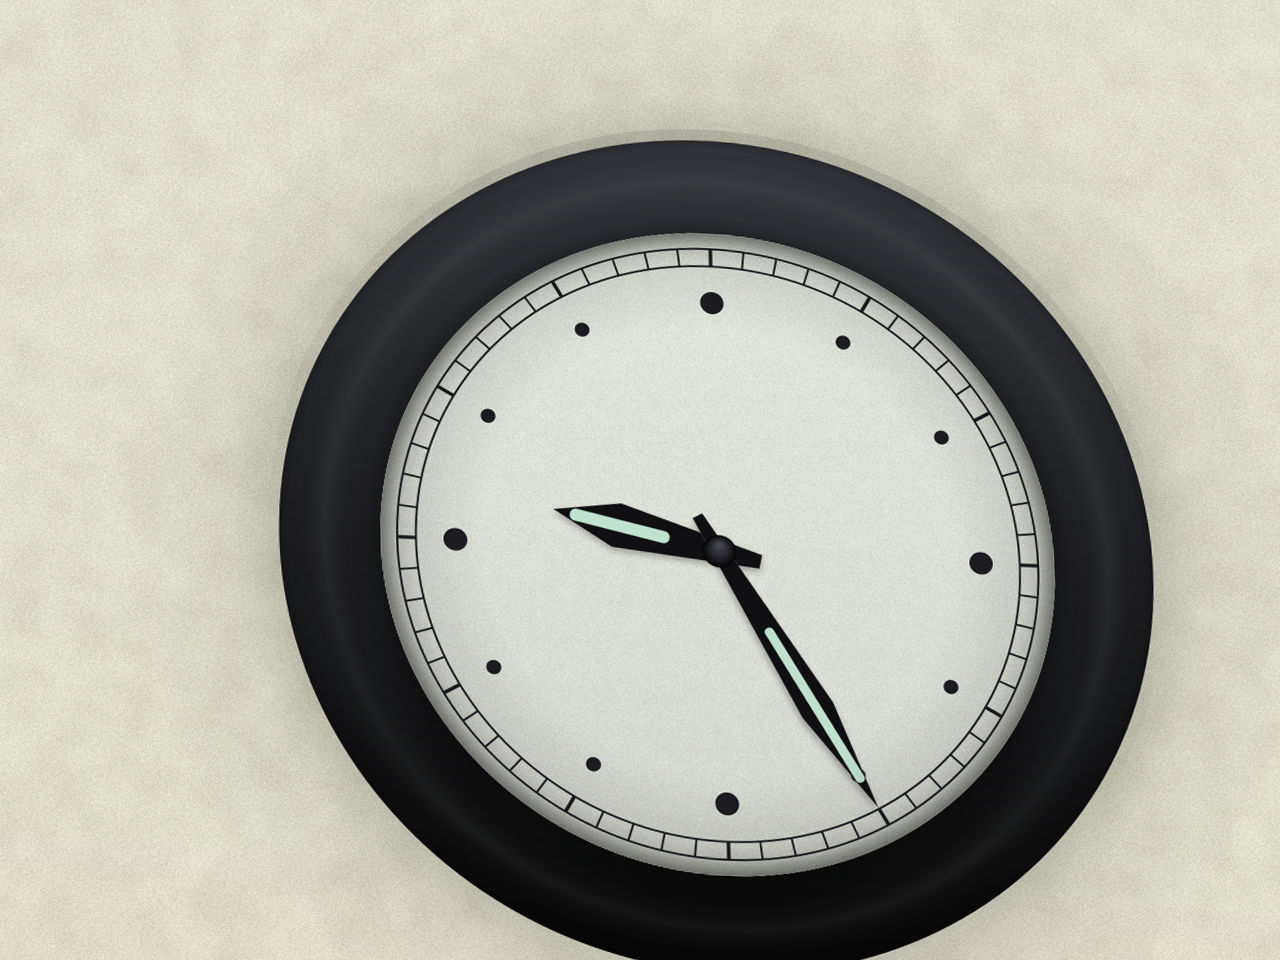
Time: {"hour": 9, "minute": 25}
